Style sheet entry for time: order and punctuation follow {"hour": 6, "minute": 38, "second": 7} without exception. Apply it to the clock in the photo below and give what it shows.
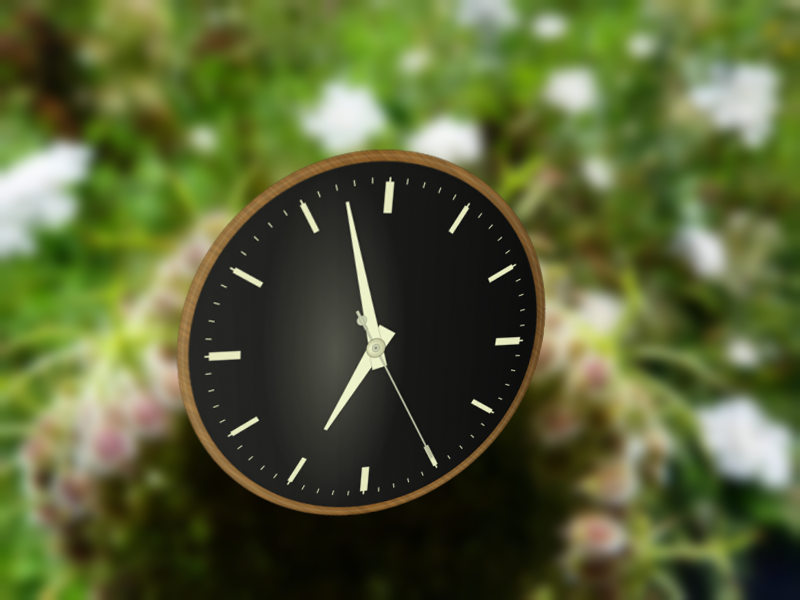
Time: {"hour": 6, "minute": 57, "second": 25}
